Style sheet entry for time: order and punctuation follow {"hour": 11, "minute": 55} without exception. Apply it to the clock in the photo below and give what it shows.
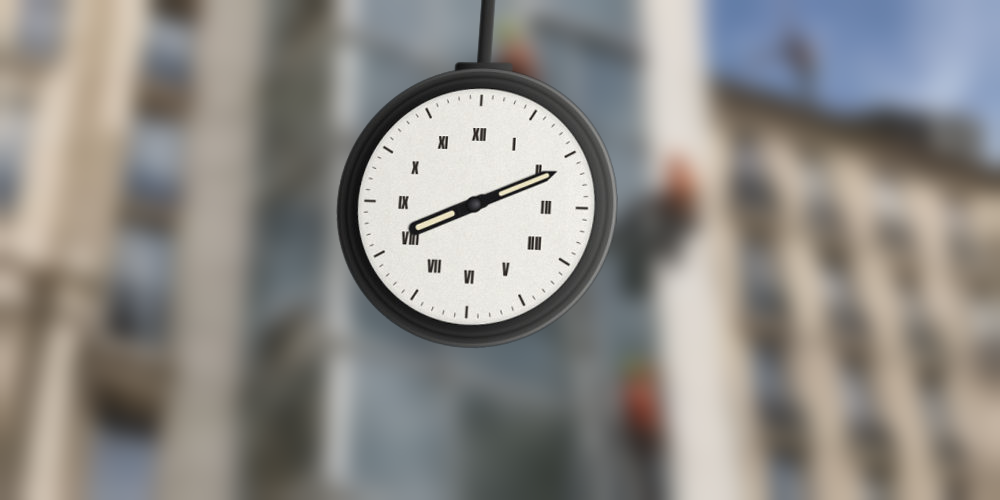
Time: {"hour": 8, "minute": 11}
